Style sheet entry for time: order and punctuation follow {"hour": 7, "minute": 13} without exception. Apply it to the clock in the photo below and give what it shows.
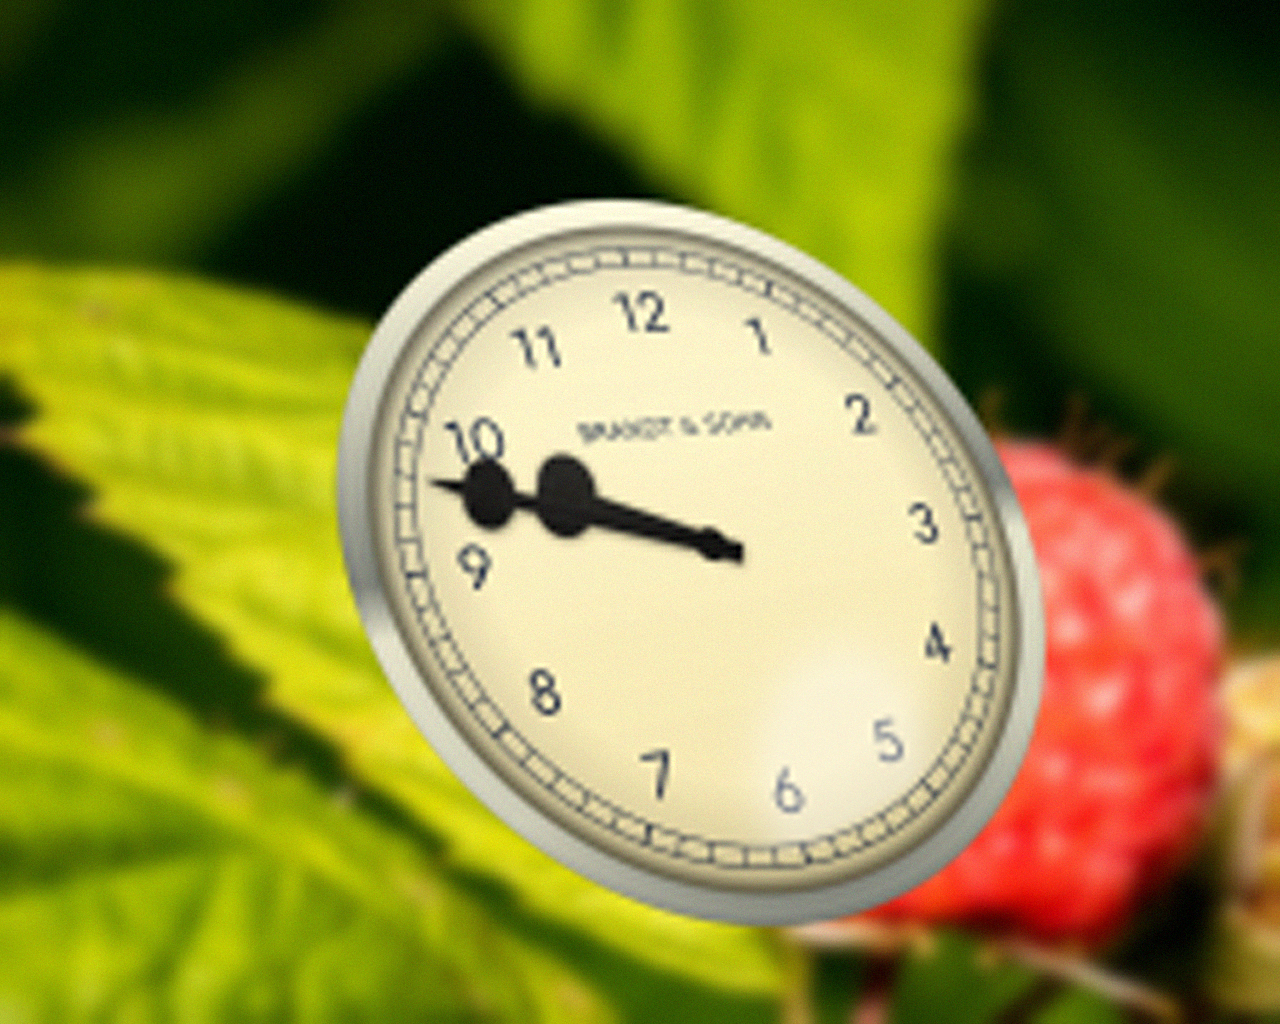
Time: {"hour": 9, "minute": 48}
